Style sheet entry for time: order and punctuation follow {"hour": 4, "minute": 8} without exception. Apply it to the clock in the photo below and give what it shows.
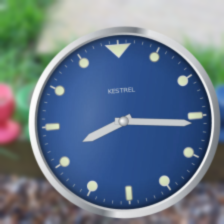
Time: {"hour": 8, "minute": 16}
